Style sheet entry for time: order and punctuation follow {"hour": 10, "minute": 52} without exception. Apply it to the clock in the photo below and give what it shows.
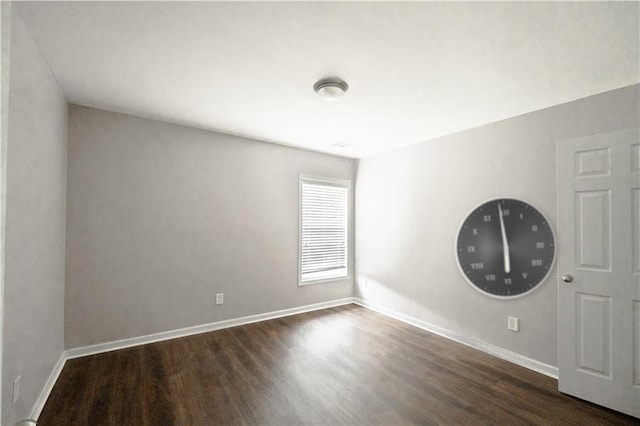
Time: {"hour": 5, "minute": 59}
